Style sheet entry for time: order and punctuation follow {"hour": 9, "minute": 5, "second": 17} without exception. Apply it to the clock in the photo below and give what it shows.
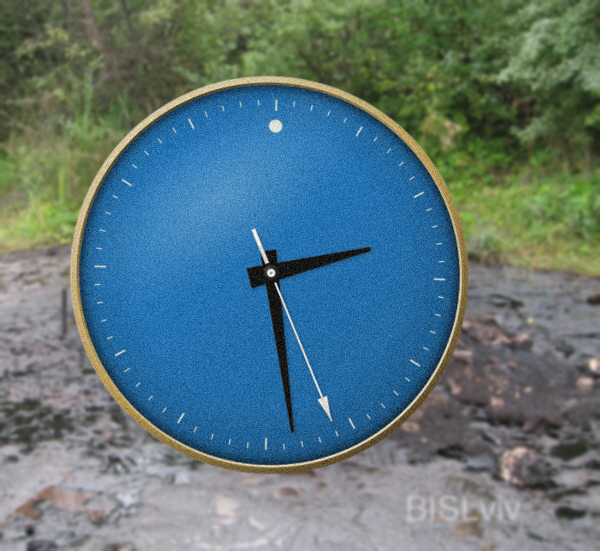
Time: {"hour": 2, "minute": 28, "second": 26}
